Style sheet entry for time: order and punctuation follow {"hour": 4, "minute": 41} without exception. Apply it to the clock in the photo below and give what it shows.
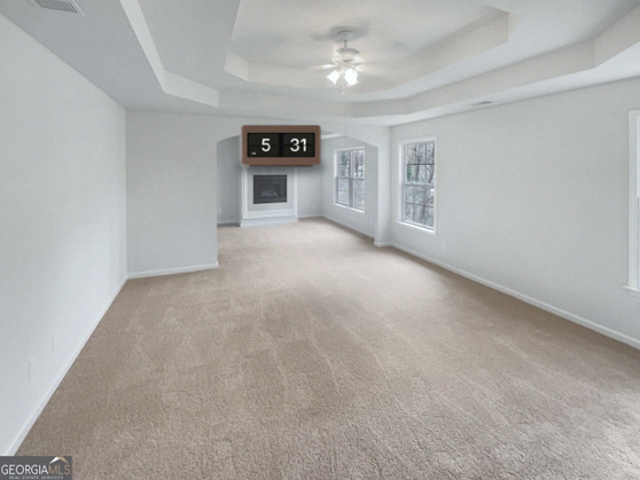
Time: {"hour": 5, "minute": 31}
